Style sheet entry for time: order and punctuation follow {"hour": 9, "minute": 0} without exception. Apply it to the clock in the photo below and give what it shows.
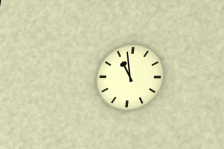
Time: {"hour": 10, "minute": 58}
